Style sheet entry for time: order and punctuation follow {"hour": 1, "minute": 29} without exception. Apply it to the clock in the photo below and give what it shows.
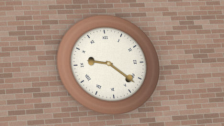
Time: {"hour": 9, "minute": 22}
